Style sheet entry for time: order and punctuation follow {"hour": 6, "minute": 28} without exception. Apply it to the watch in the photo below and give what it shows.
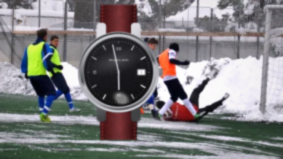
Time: {"hour": 5, "minute": 58}
